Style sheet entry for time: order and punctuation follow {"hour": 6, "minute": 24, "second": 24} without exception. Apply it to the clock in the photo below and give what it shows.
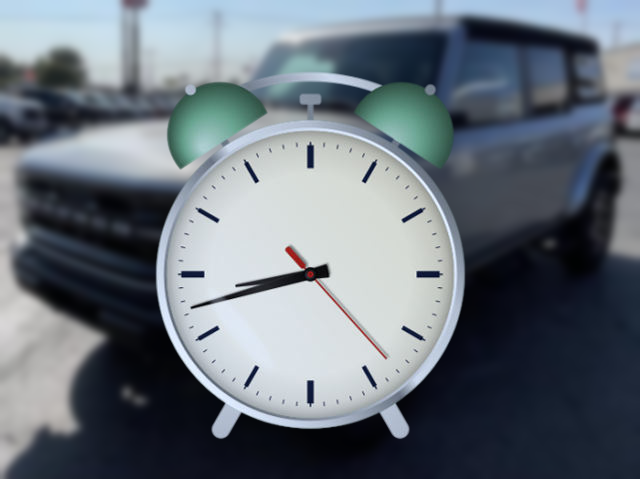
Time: {"hour": 8, "minute": 42, "second": 23}
